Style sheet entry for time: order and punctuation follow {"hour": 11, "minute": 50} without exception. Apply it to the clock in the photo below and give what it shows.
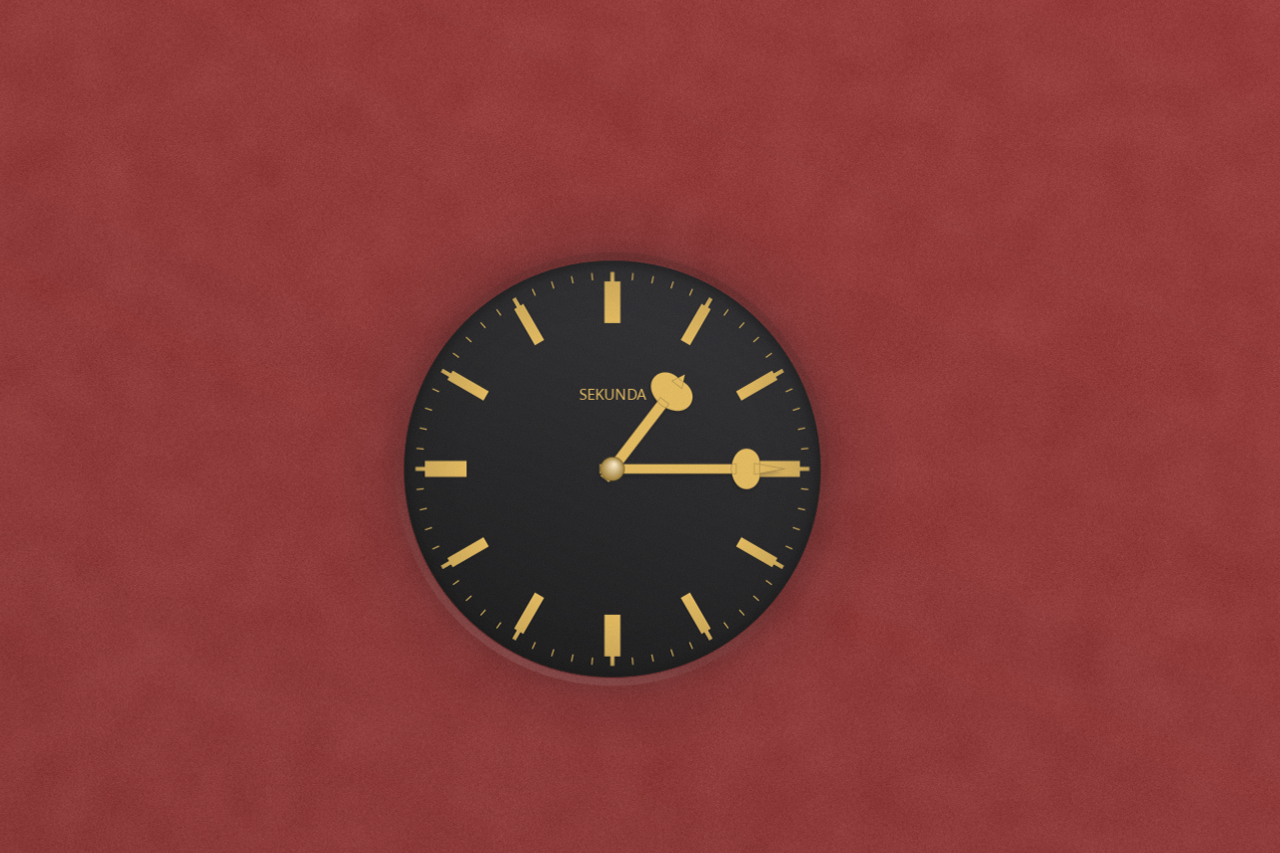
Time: {"hour": 1, "minute": 15}
